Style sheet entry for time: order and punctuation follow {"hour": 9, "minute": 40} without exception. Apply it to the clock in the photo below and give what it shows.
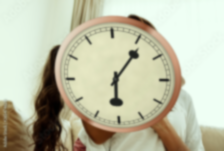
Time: {"hour": 6, "minute": 6}
